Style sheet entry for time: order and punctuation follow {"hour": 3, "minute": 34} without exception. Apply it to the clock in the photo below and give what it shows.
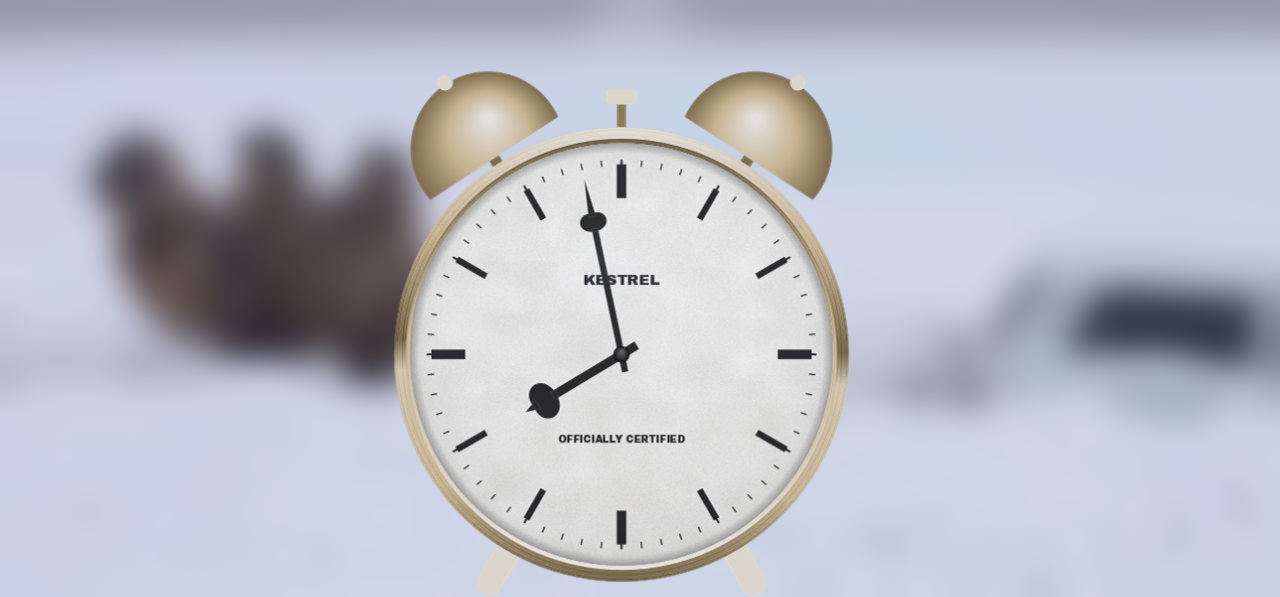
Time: {"hour": 7, "minute": 58}
